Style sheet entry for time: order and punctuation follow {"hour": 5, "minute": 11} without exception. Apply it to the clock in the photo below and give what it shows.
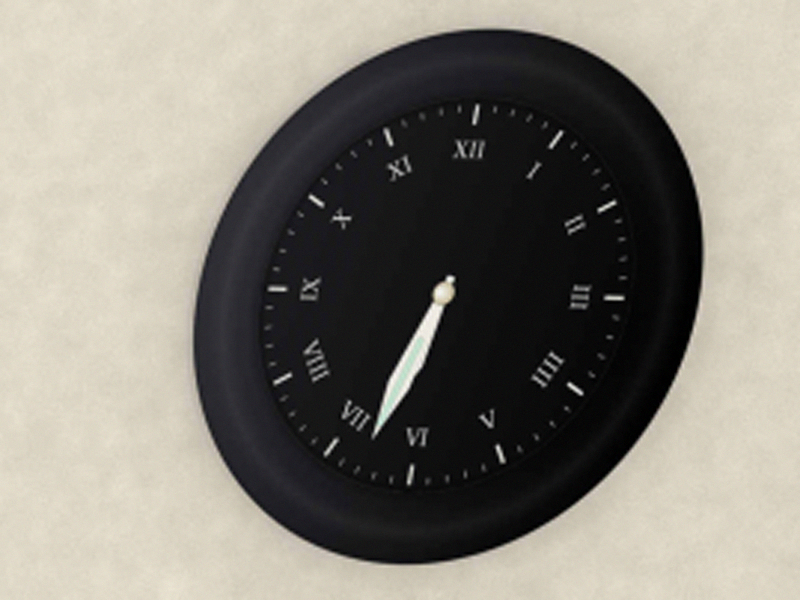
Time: {"hour": 6, "minute": 33}
